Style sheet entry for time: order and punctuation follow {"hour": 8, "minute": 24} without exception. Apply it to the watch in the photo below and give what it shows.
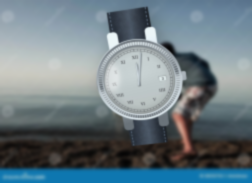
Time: {"hour": 12, "minute": 2}
